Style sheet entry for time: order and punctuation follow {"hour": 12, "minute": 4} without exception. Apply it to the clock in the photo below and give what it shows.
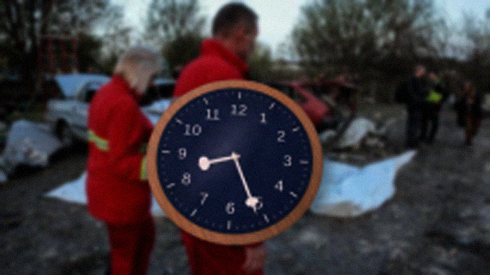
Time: {"hour": 8, "minute": 26}
